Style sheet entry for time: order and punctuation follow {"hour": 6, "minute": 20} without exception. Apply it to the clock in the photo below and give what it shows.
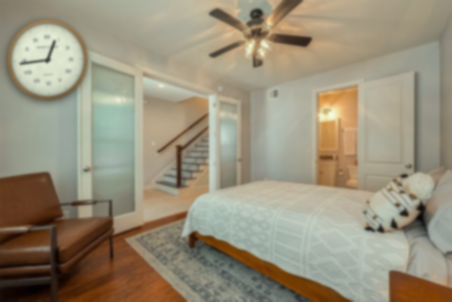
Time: {"hour": 12, "minute": 44}
